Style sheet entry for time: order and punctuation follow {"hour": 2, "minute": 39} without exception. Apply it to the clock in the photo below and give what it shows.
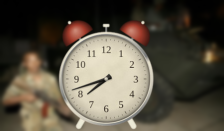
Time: {"hour": 7, "minute": 42}
